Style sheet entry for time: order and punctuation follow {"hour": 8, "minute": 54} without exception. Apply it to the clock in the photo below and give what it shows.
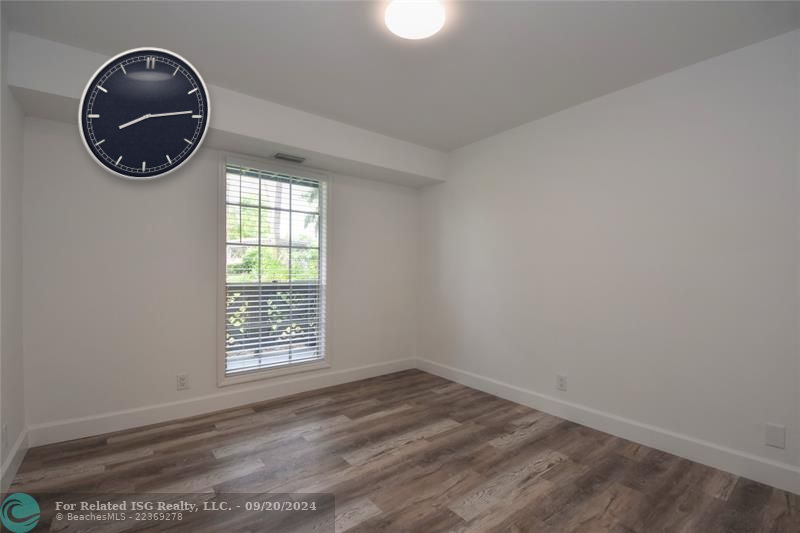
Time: {"hour": 8, "minute": 14}
